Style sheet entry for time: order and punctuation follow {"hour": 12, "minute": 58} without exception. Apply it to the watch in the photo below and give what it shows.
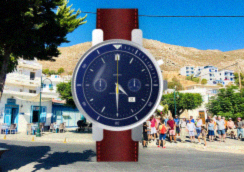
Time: {"hour": 4, "minute": 30}
